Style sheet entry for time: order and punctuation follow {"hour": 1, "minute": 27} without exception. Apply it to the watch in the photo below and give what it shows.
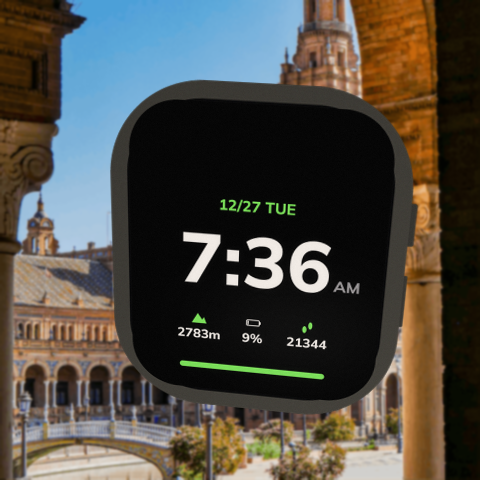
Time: {"hour": 7, "minute": 36}
